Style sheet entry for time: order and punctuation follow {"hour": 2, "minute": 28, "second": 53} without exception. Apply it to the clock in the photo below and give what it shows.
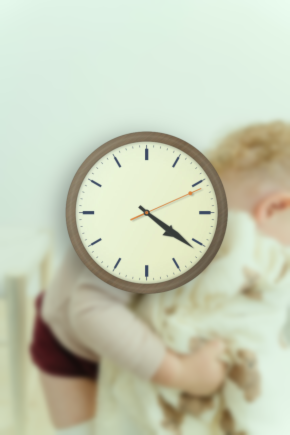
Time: {"hour": 4, "minute": 21, "second": 11}
